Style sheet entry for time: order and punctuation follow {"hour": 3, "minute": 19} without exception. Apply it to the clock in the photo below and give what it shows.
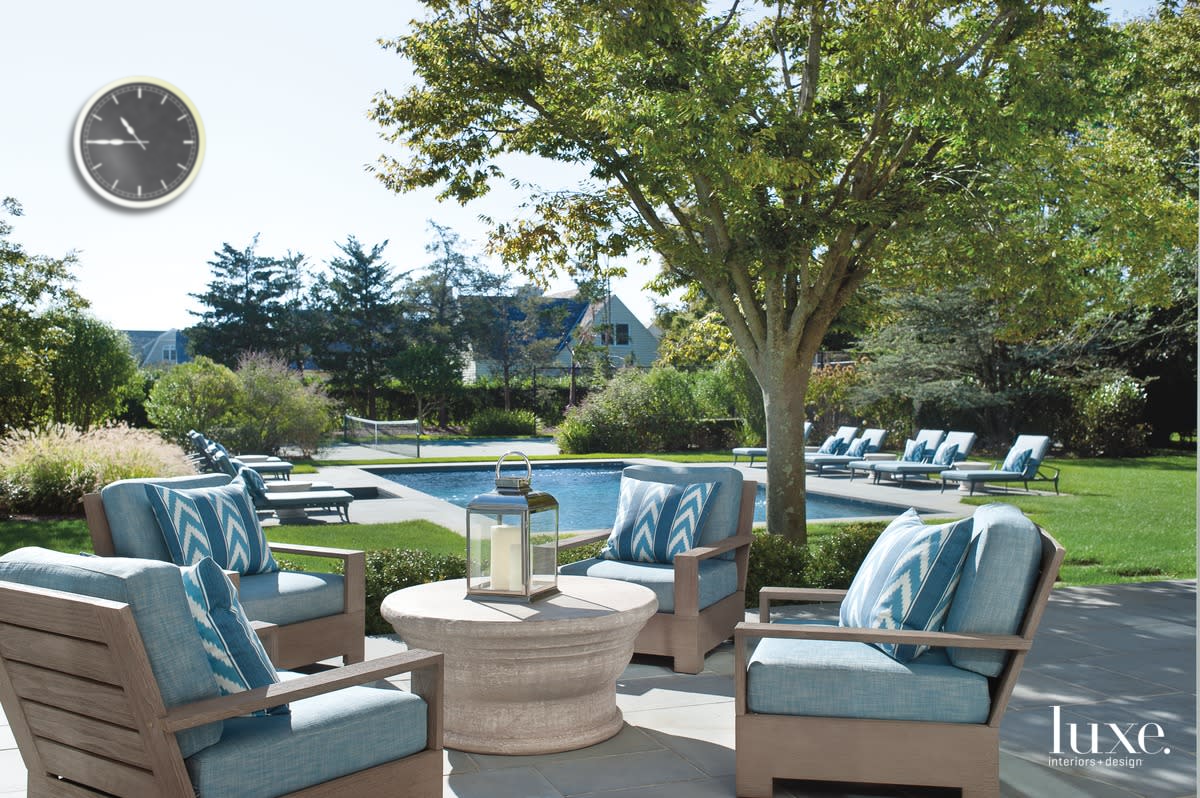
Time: {"hour": 10, "minute": 45}
